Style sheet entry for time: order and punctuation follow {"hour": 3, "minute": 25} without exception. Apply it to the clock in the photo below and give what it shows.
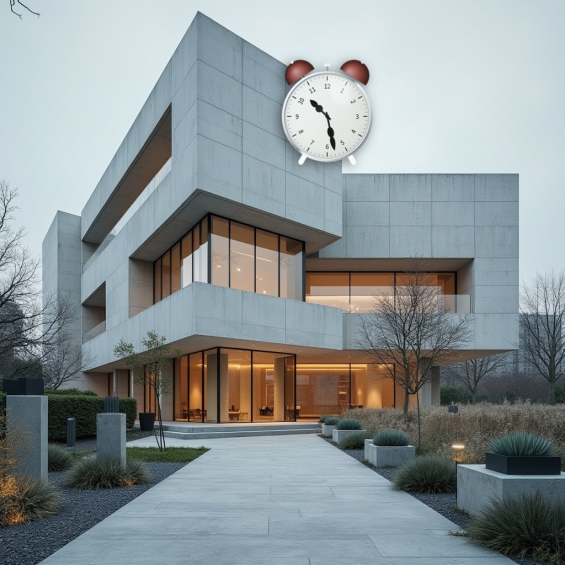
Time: {"hour": 10, "minute": 28}
